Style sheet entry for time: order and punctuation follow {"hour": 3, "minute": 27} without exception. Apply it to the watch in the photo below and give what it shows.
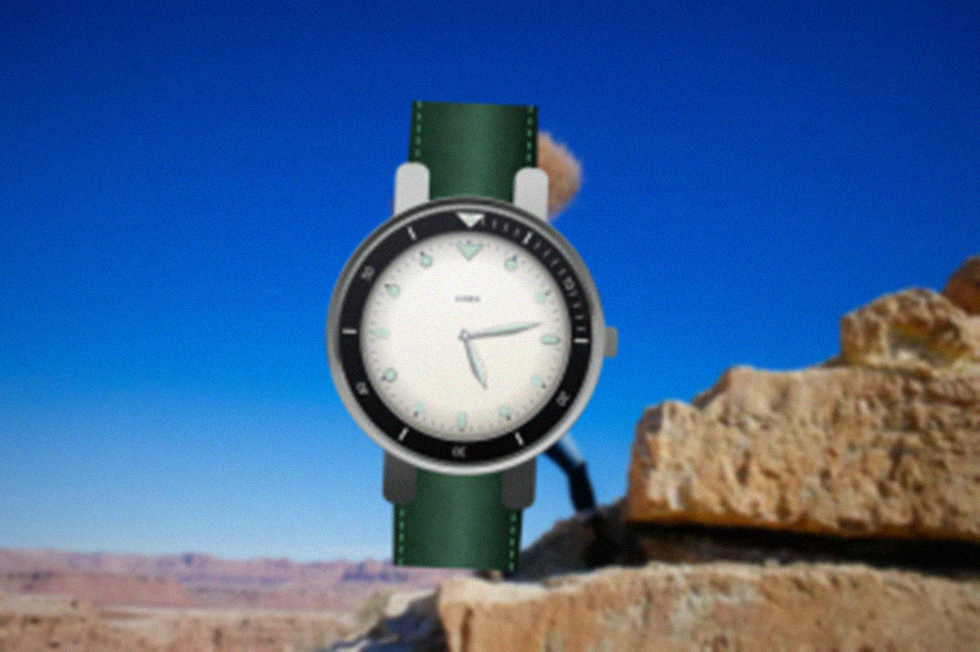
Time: {"hour": 5, "minute": 13}
